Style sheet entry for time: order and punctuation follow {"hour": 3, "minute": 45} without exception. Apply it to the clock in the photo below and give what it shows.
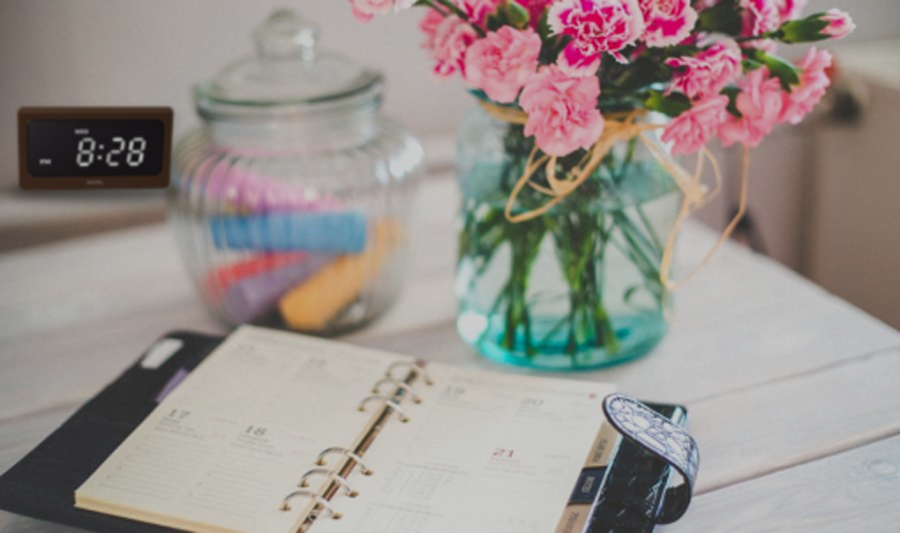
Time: {"hour": 8, "minute": 28}
